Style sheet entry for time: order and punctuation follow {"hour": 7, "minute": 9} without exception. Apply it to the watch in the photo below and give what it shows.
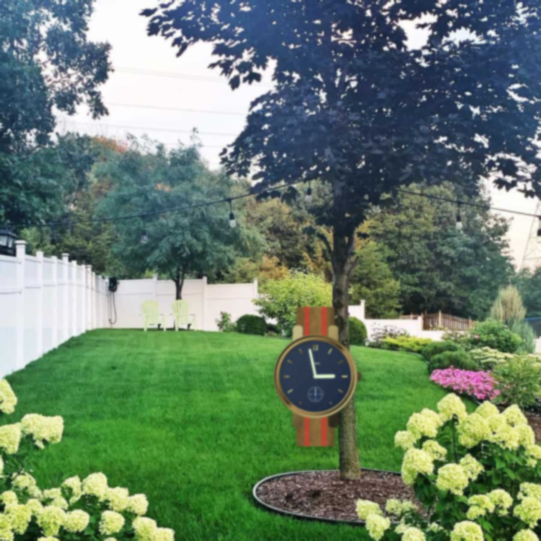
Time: {"hour": 2, "minute": 58}
